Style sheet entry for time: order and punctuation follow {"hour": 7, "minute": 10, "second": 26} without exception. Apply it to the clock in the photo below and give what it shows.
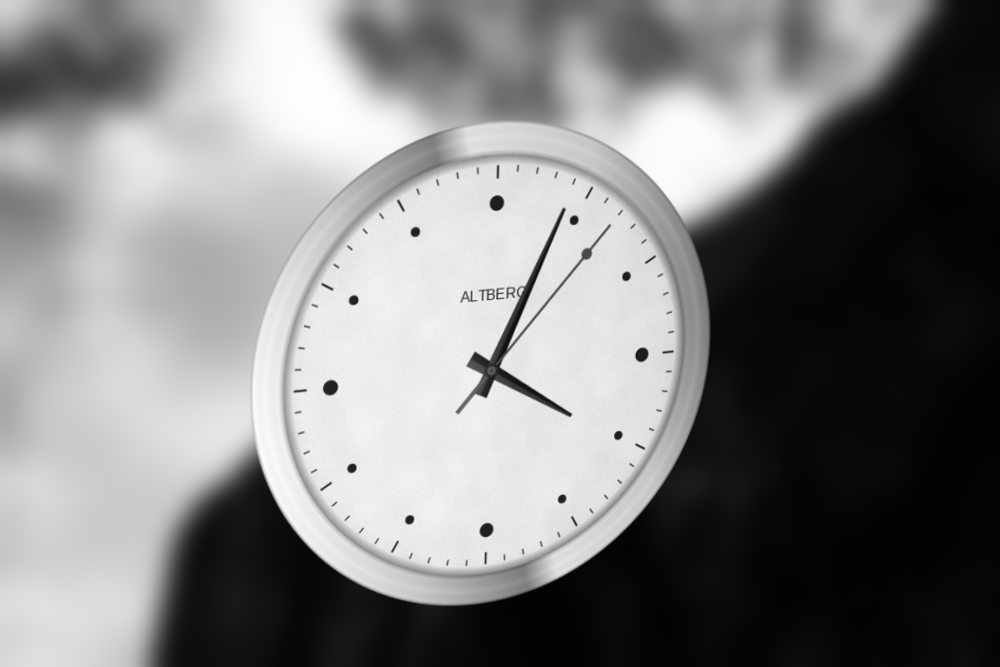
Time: {"hour": 4, "minute": 4, "second": 7}
